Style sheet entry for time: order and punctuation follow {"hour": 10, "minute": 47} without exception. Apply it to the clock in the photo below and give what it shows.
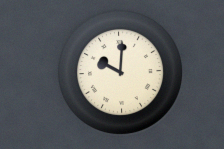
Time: {"hour": 10, "minute": 1}
